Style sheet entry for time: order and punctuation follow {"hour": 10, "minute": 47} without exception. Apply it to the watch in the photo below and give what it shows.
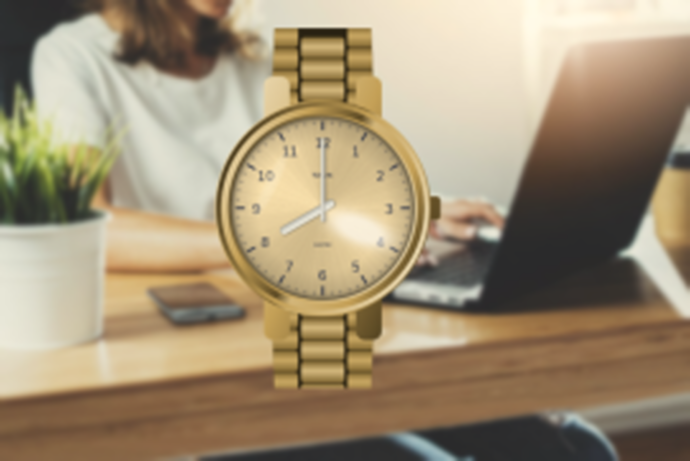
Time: {"hour": 8, "minute": 0}
